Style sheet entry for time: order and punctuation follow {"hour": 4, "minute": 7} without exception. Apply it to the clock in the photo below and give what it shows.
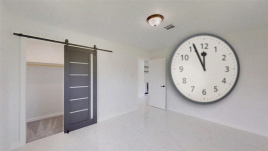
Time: {"hour": 11, "minute": 56}
